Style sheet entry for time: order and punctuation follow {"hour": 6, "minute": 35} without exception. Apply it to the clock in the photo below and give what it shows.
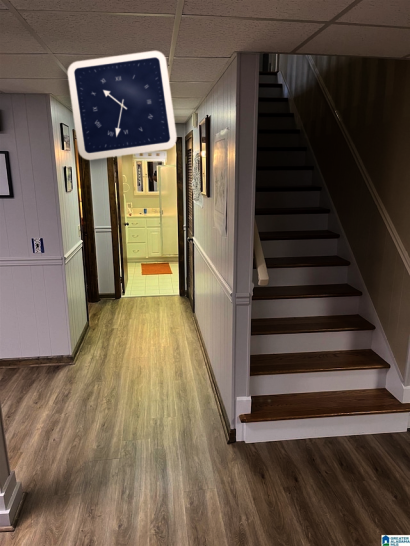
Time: {"hour": 10, "minute": 33}
